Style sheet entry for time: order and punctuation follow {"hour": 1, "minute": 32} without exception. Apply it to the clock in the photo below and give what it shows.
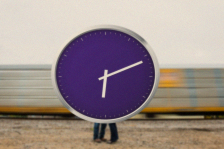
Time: {"hour": 6, "minute": 11}
